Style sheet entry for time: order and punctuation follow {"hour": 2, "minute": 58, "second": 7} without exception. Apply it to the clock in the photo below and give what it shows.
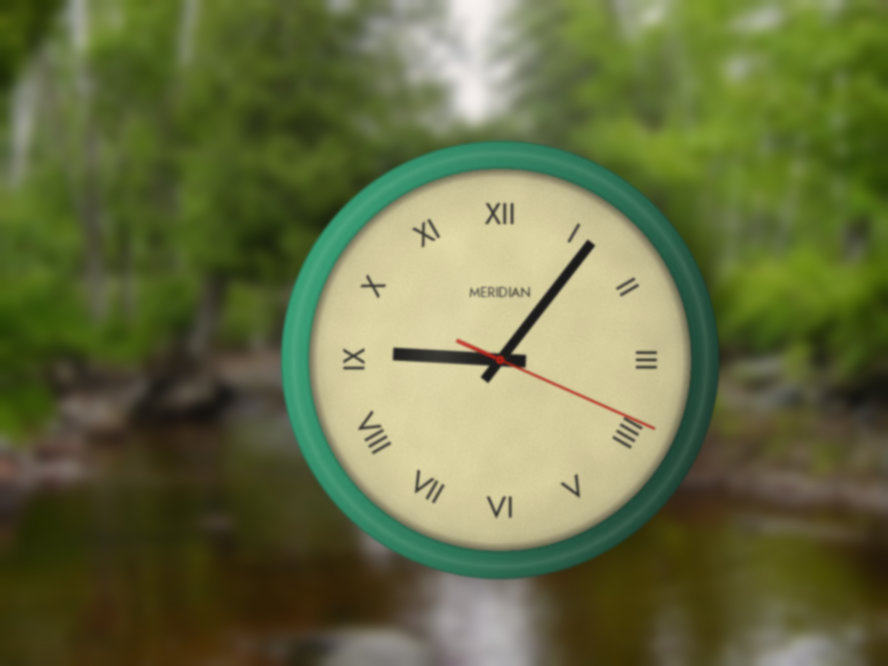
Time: {"hour": 9, "minute": 6, "second": 19}
